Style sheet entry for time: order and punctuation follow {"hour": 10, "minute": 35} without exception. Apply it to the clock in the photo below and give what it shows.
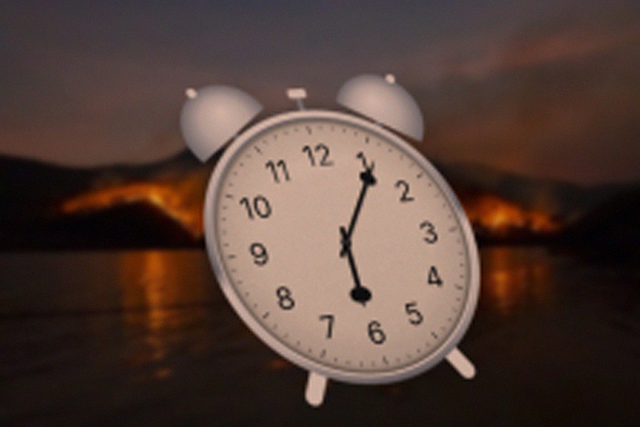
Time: {"hour": 6, "minute": 6}
